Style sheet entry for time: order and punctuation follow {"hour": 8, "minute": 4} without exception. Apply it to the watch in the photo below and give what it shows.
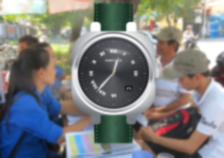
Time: {"hour": 12, "minute": 37}
